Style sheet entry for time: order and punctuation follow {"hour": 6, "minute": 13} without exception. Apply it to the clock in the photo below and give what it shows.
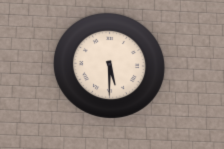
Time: {"hour": 5, "minute": 30}
